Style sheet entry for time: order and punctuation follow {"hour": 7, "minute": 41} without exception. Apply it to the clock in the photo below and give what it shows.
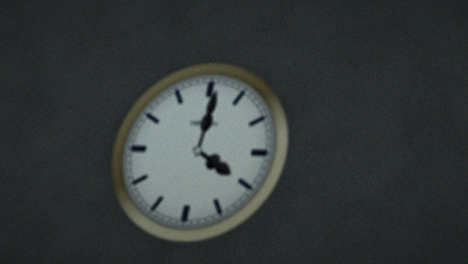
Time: {"hour": 4, "minute": 1}
